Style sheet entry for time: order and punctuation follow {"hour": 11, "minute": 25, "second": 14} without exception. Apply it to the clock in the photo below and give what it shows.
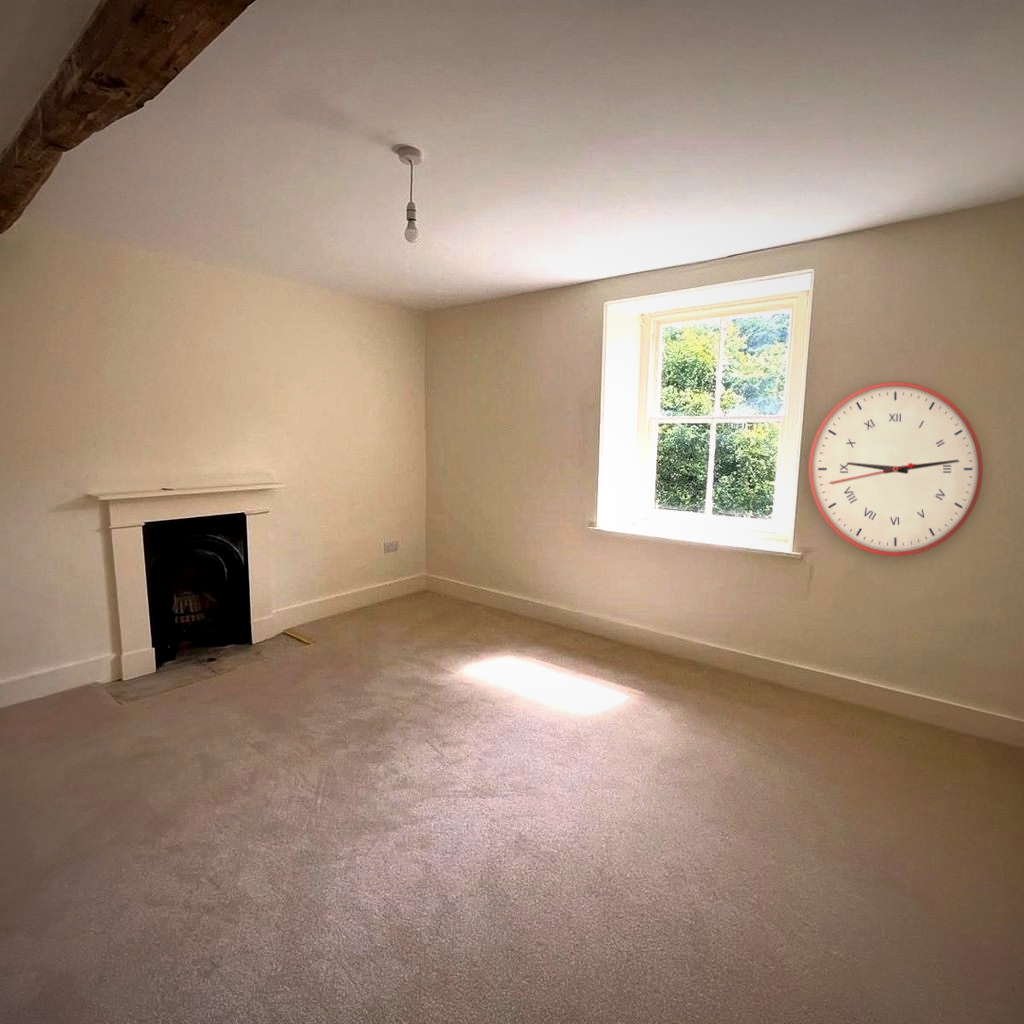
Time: {"hour": 9, "minute": 13, "second": 43}
